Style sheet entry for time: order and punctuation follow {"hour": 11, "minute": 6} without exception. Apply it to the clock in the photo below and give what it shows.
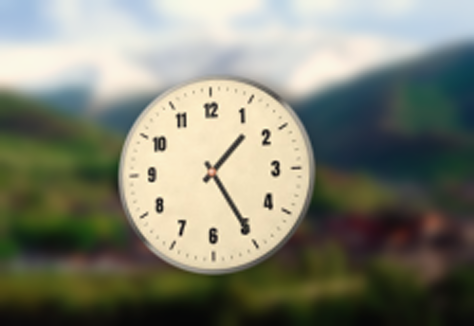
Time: {"hour": 1, "minute": 25}
